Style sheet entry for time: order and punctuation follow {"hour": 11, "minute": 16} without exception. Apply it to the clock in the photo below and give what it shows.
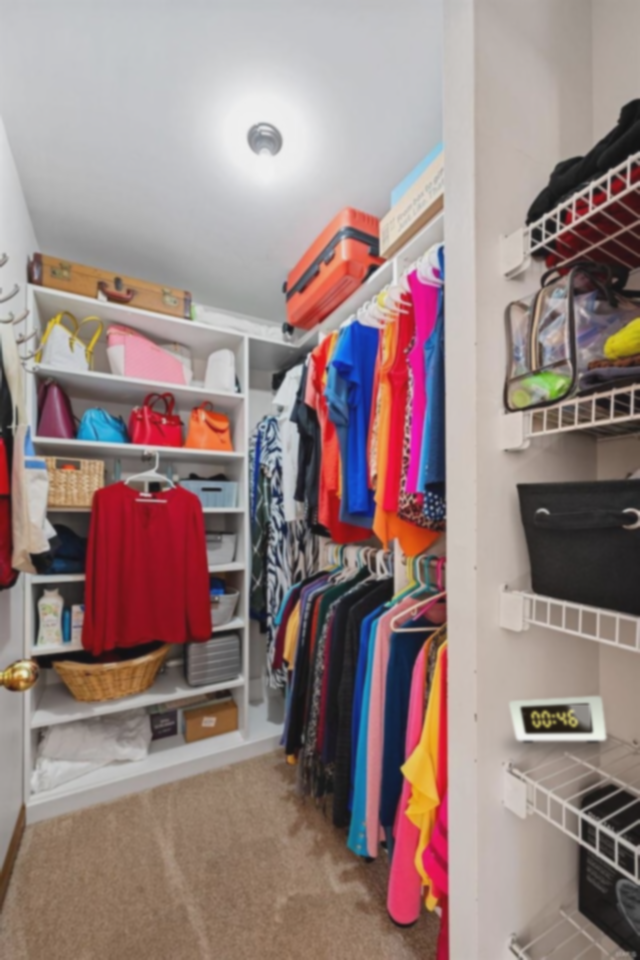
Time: {"hour": 0, "minute": 46}
